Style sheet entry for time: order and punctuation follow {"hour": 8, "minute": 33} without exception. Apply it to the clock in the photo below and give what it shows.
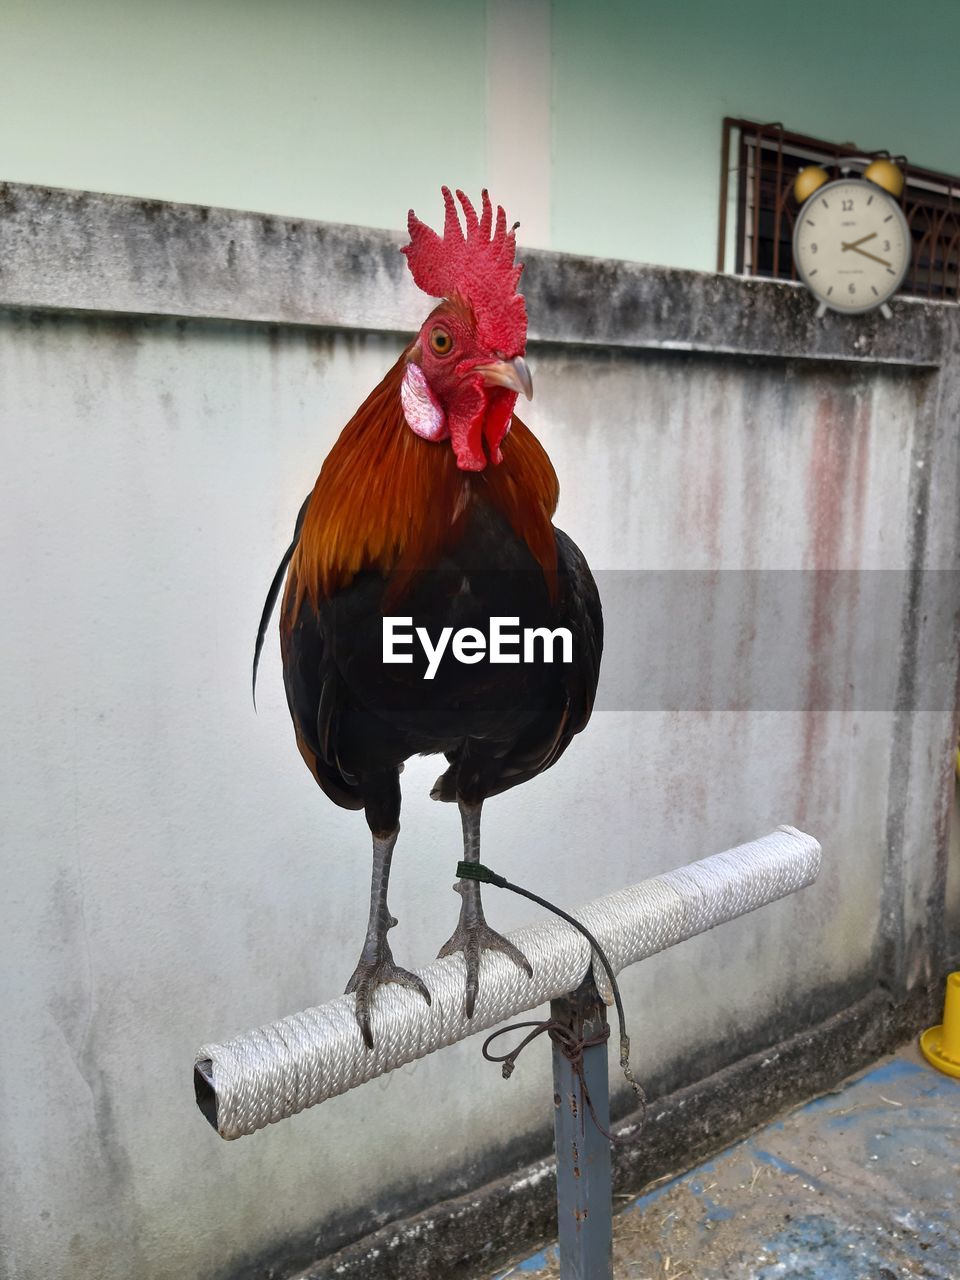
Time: {"hour": 2, "minute": 19}
